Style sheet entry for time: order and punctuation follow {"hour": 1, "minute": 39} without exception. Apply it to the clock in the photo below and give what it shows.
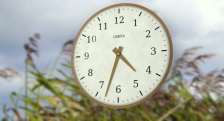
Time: {"hour": 4, "minute": 33}
